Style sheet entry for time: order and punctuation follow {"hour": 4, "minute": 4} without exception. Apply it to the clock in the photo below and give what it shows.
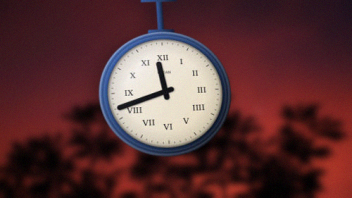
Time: {"hour": 11, "minute": 42}
